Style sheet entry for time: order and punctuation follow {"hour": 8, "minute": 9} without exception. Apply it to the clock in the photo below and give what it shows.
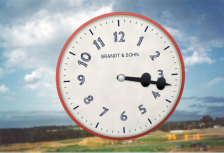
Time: {"hour": 3, "minute": 17}
